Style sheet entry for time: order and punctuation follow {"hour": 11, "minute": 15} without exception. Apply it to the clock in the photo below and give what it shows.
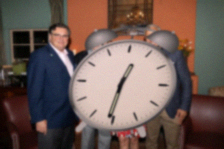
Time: {"hour": 12, "minute": 31}
